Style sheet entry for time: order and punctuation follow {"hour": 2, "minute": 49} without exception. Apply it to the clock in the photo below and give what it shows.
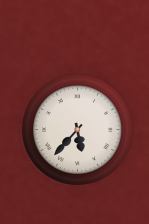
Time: {"hour": 5, "minute": 37}
